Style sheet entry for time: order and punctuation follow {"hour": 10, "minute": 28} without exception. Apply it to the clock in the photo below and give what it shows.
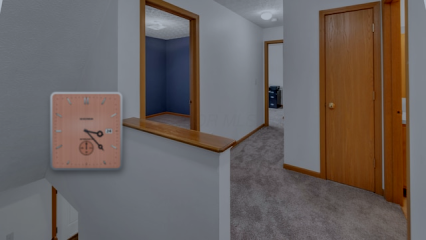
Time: {"hour": 3, "minute": 23}
